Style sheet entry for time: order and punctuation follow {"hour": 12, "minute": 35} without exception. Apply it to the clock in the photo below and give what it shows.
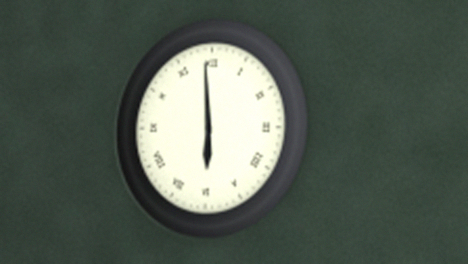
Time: {"hour": 5, "minute": 59}
